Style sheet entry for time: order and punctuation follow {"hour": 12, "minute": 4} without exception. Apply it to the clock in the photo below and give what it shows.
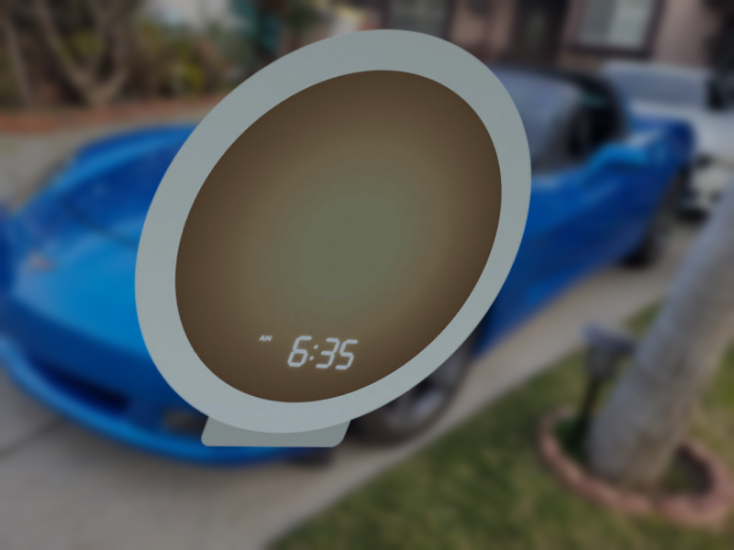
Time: {"hour": 6, "minute": 35}
